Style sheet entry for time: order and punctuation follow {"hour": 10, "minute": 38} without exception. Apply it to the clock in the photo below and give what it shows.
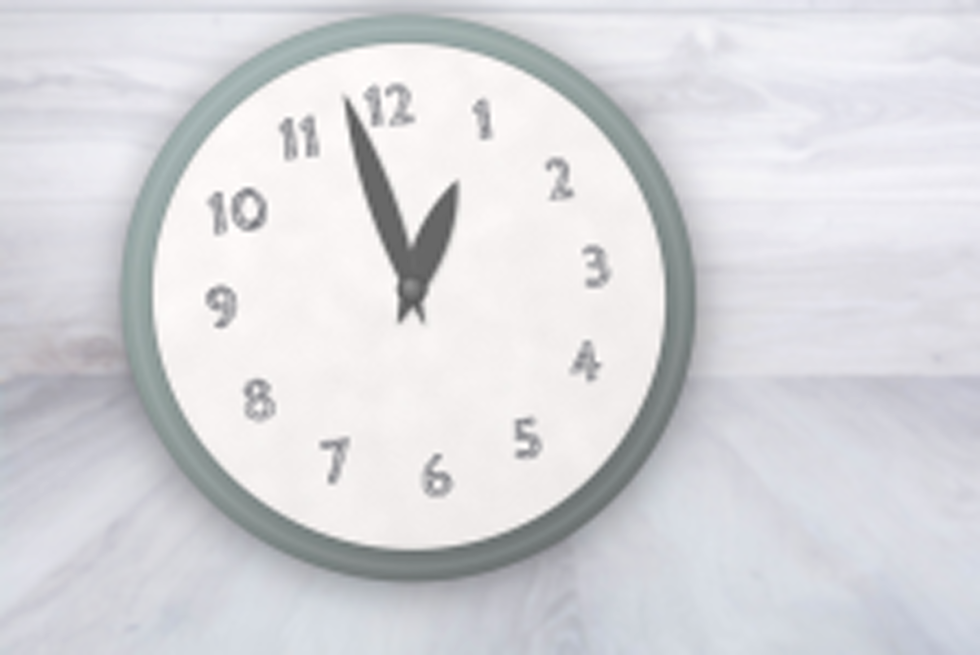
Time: {"hour": 12, "minute": 58}
